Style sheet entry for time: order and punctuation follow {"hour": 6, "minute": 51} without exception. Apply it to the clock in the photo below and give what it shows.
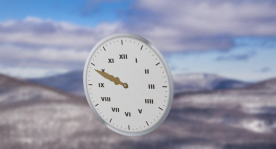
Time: {"hour": 9, "minute": 49}
